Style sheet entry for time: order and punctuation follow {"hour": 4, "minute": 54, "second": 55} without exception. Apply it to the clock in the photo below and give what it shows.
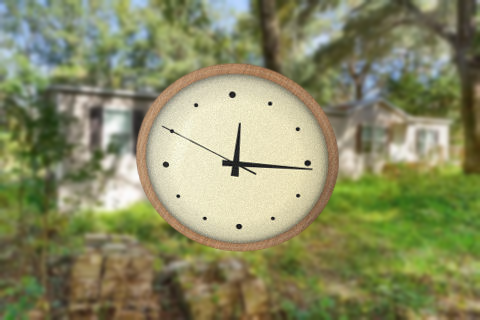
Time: {"hour": 12, "minute": 15, "second": 50}
